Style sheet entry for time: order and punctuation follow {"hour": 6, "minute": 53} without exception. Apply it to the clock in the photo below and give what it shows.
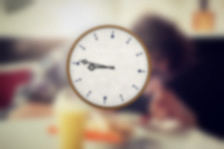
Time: {"hour": 8, "minute": 46}
